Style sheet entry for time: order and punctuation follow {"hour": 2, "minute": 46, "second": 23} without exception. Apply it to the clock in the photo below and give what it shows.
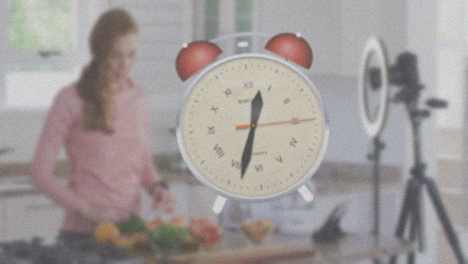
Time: {"hour": 12, "minute": 33, "second": 15}
